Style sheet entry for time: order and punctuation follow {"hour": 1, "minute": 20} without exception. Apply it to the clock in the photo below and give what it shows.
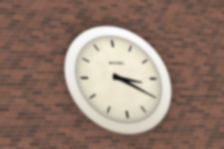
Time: {"hour": 3, "minute": 20}
